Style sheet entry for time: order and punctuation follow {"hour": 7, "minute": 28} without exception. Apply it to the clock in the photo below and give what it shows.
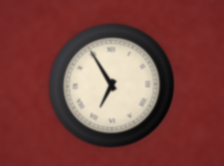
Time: {"hour": 6, "minute": 55}
